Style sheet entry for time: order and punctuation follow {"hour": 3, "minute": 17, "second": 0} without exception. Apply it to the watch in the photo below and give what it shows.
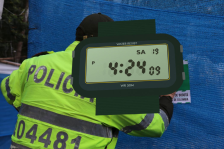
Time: {"hour": 4, "minute": 24, "second": 9}
